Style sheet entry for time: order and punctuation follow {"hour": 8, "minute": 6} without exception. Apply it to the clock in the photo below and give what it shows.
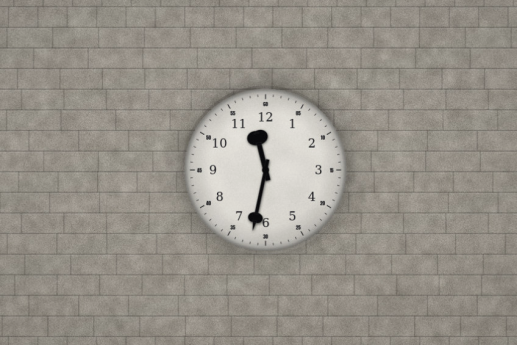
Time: {"hour": 11, "minute": 32}
